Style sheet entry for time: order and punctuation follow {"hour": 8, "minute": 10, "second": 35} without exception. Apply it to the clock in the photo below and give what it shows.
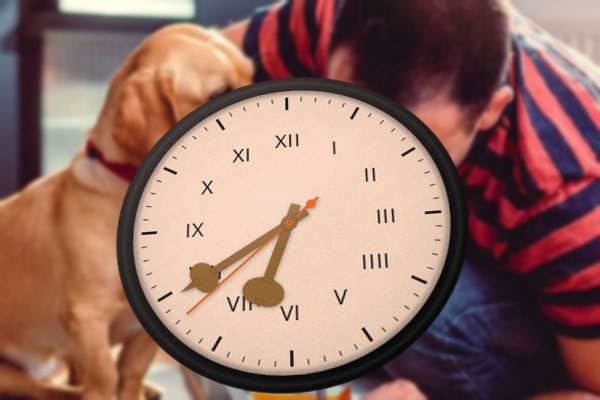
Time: {"hour": 6, "minute": 39, "second": 38}
